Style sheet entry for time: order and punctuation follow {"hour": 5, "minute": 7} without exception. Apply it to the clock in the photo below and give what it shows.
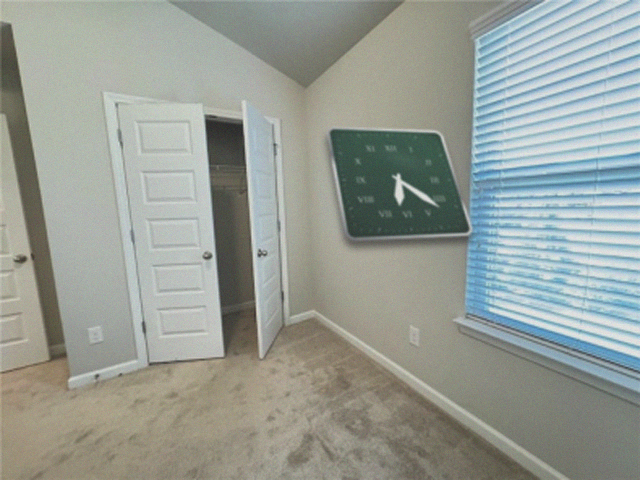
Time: {"hour": 6, "minute": 22}
